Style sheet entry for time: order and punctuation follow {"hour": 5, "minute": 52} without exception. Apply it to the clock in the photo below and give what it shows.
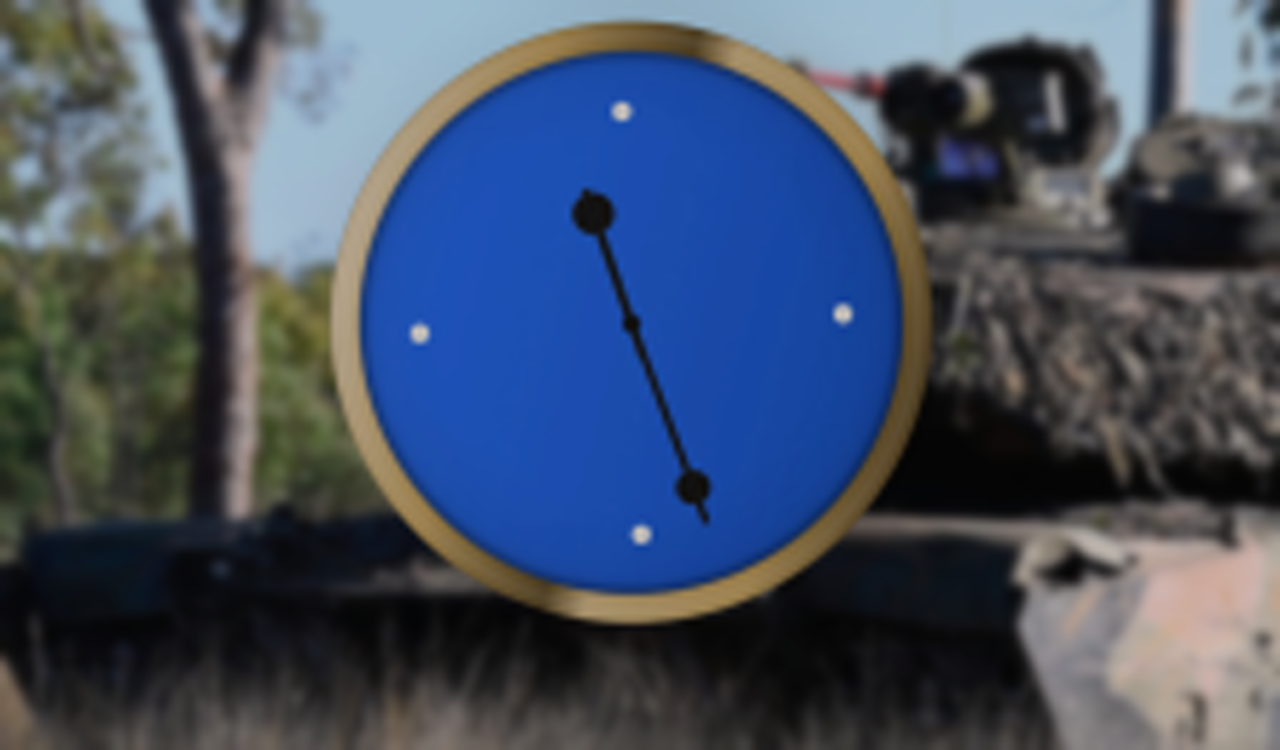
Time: {"hour": 11, "minute": 27}
